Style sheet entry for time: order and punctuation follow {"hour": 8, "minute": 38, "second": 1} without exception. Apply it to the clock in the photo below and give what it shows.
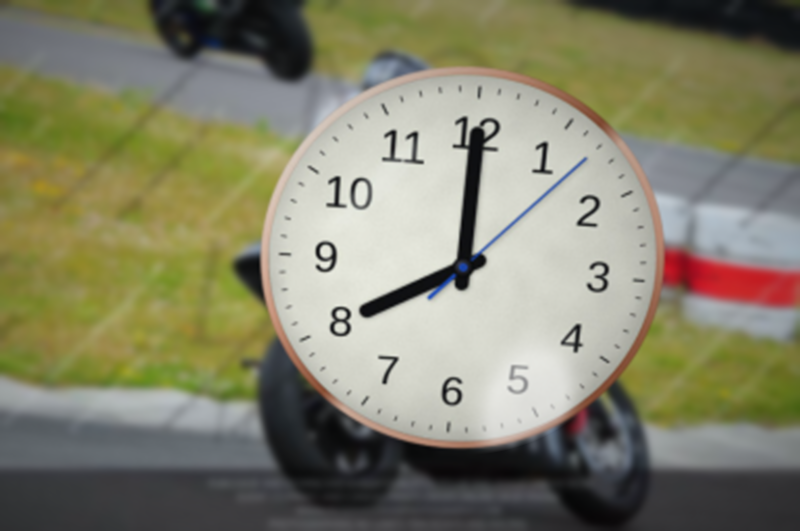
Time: {"hour": 8, "minute": 0, "second": 7}
